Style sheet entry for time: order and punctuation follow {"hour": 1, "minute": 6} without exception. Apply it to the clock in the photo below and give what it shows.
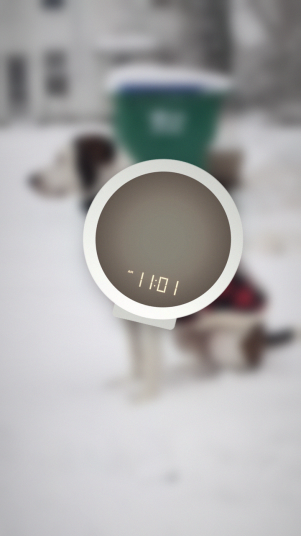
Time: {"hour": 11, "minute": 1}
